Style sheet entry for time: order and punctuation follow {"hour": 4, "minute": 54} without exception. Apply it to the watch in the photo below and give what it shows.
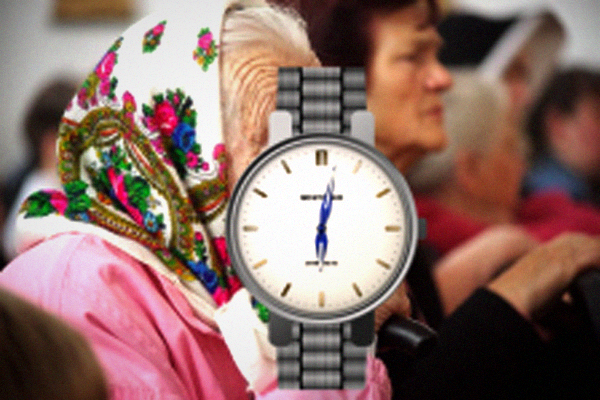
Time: {"hour": 6, "minute": 2}
